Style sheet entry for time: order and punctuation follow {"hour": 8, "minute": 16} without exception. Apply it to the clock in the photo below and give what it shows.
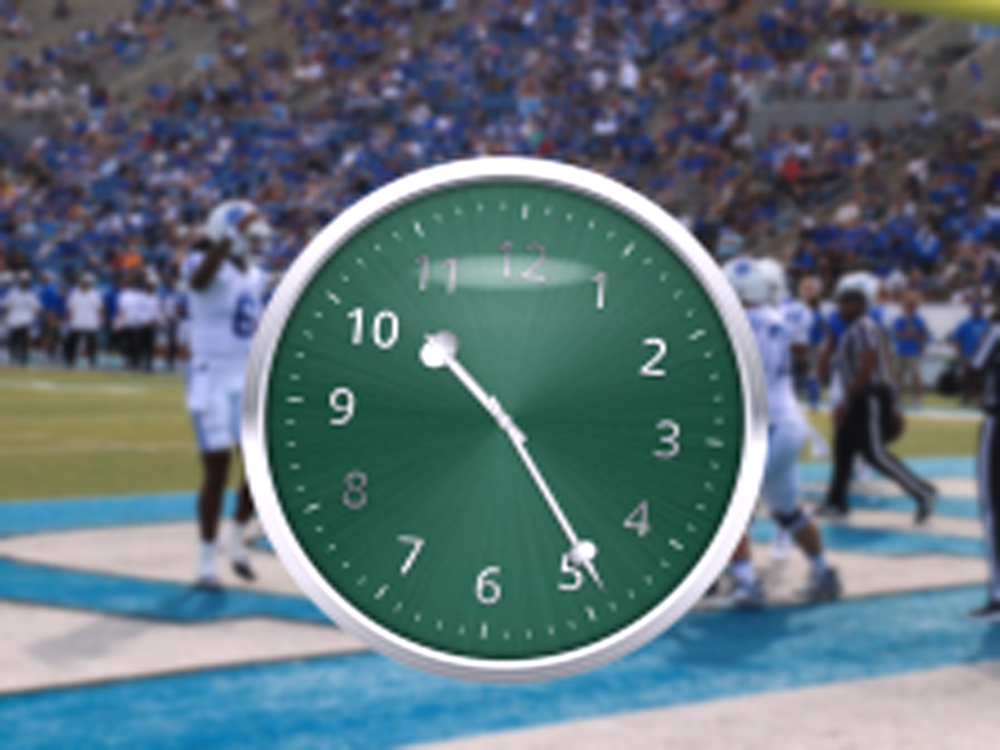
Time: {"hour": 10, "minute": 24}
